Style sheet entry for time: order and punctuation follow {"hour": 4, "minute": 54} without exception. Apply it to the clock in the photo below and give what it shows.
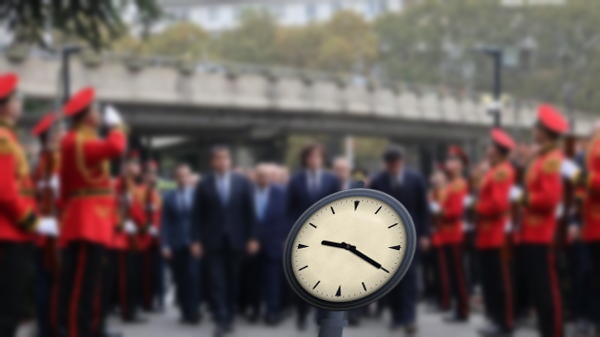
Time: {"hour": 9, "minute": 20}
